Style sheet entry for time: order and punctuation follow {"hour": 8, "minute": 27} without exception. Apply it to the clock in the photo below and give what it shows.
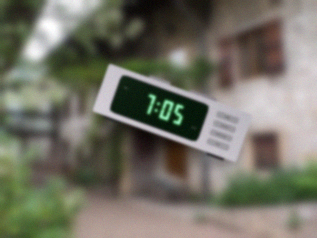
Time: {"hour": 7, "minute": 5}
